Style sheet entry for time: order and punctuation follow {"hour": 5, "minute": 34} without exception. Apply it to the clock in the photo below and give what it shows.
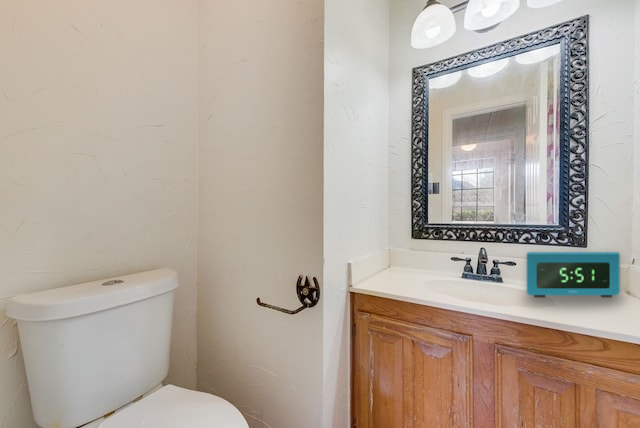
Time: {"hour": 5, "minute": 51}
